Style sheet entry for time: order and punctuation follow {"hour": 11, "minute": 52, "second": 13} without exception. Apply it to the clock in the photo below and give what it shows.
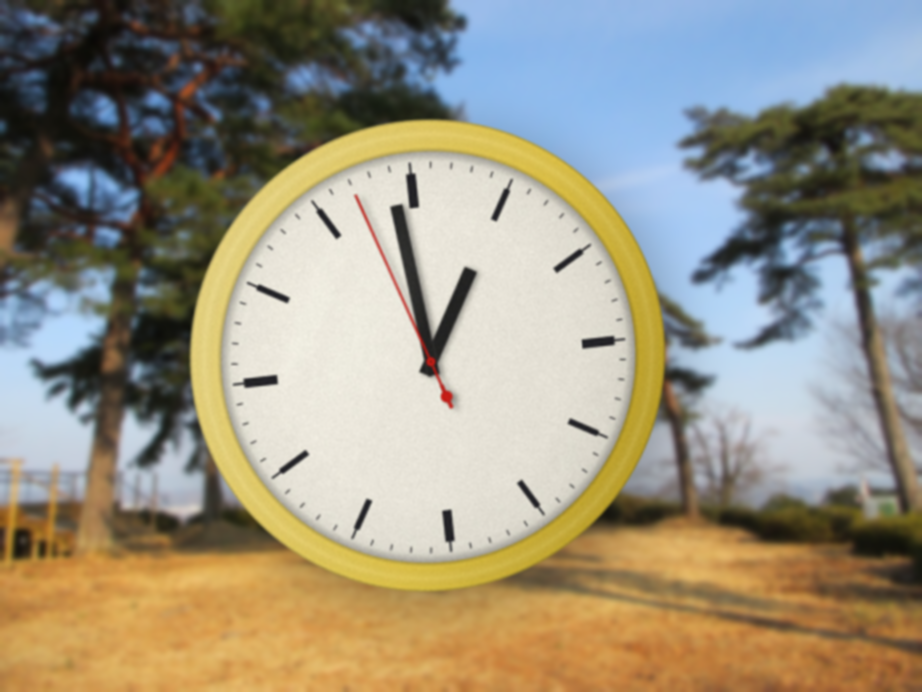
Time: {"hour": 12, "minute": 58, "second": 57}
